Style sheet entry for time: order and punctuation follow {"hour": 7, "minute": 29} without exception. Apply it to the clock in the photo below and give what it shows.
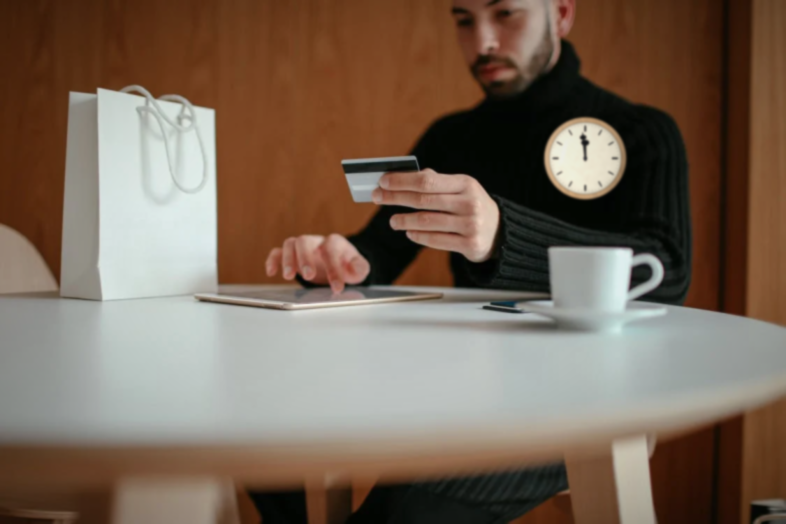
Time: {"hour": 11, "minute": 59}
